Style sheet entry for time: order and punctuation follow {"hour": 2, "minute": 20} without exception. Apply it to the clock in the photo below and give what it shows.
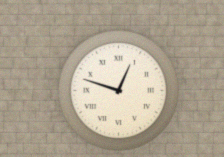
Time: {"hour": 12, "minute": 48}
